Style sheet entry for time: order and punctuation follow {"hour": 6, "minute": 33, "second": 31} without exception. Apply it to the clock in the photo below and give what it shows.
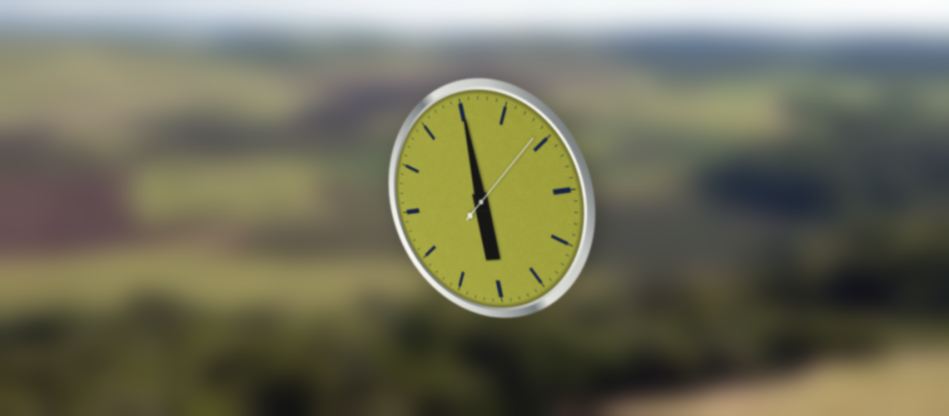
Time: {"hour": 6, "minute": 0, "second": 9}
